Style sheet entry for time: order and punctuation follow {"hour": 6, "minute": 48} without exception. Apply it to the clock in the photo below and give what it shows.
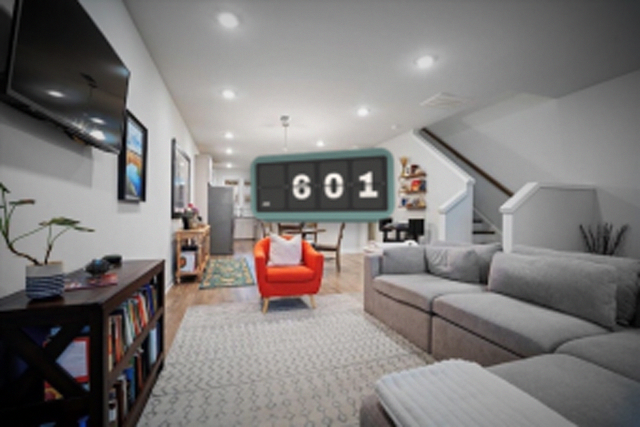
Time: {"hour": 6, "minute": 1}
